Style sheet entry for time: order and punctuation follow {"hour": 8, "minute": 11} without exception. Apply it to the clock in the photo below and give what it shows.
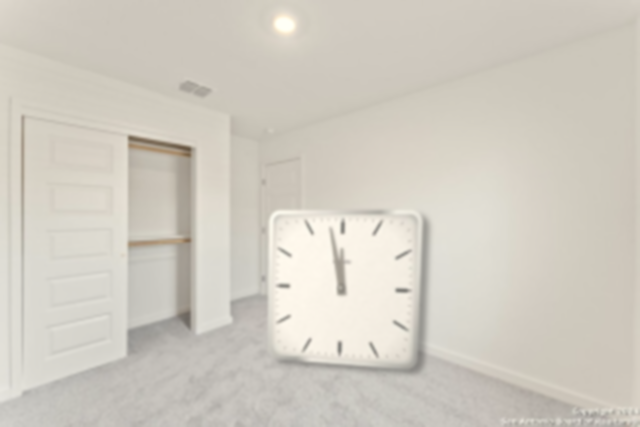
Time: {"hour": 11, "minute": 58}
